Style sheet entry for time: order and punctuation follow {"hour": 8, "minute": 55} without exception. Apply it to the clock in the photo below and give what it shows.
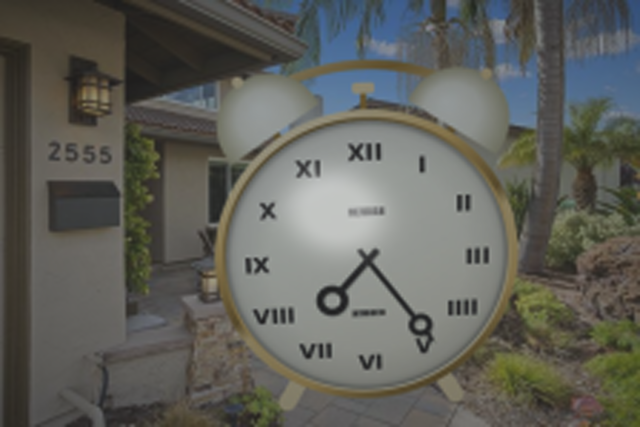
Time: {"hour": 7, "minute": 24}
